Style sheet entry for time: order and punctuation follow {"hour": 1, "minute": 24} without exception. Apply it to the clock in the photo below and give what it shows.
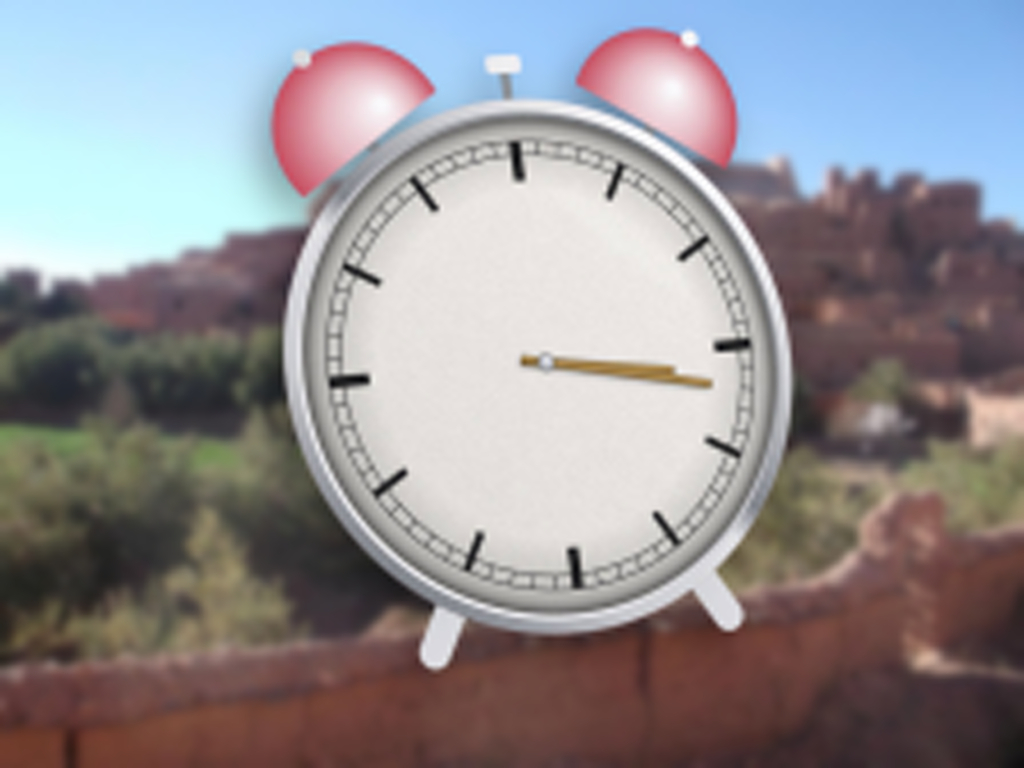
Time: {"hour": 3, "minute": 17}
